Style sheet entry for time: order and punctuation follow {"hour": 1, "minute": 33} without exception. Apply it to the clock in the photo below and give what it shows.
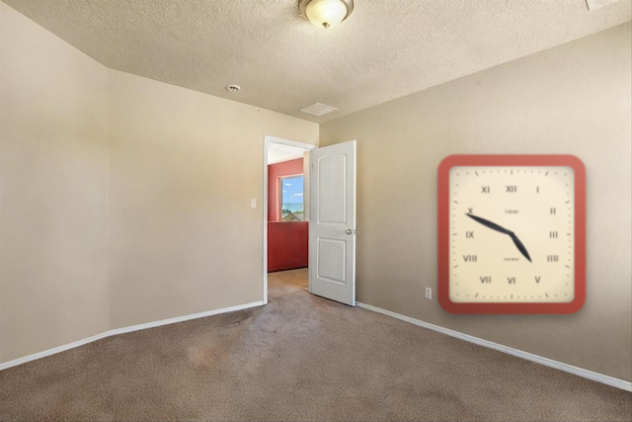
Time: {"hour": 4, "minute": 49}
